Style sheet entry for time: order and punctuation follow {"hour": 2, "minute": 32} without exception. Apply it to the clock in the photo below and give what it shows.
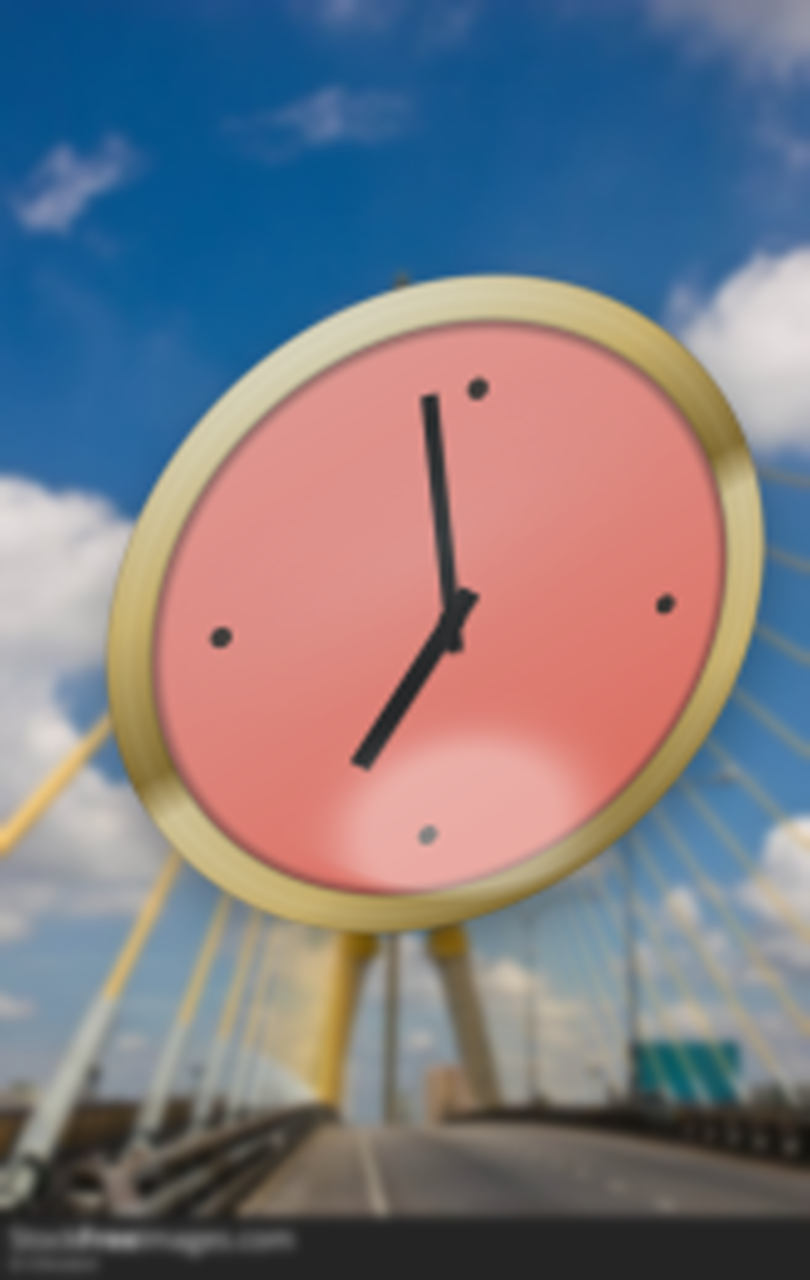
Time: {"hour": 6, "minute": 58}
